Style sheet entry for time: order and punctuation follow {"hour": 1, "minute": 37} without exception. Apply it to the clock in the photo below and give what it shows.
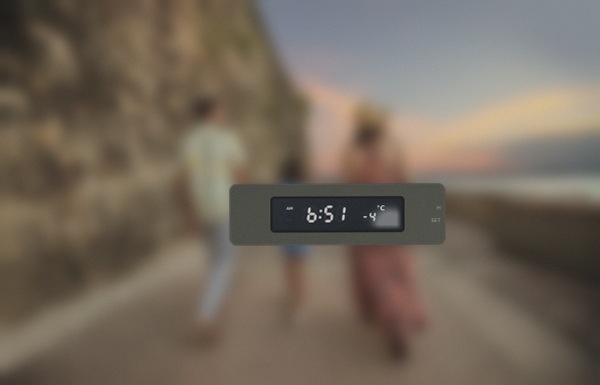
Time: {"hour": 6, "minute": 51}
